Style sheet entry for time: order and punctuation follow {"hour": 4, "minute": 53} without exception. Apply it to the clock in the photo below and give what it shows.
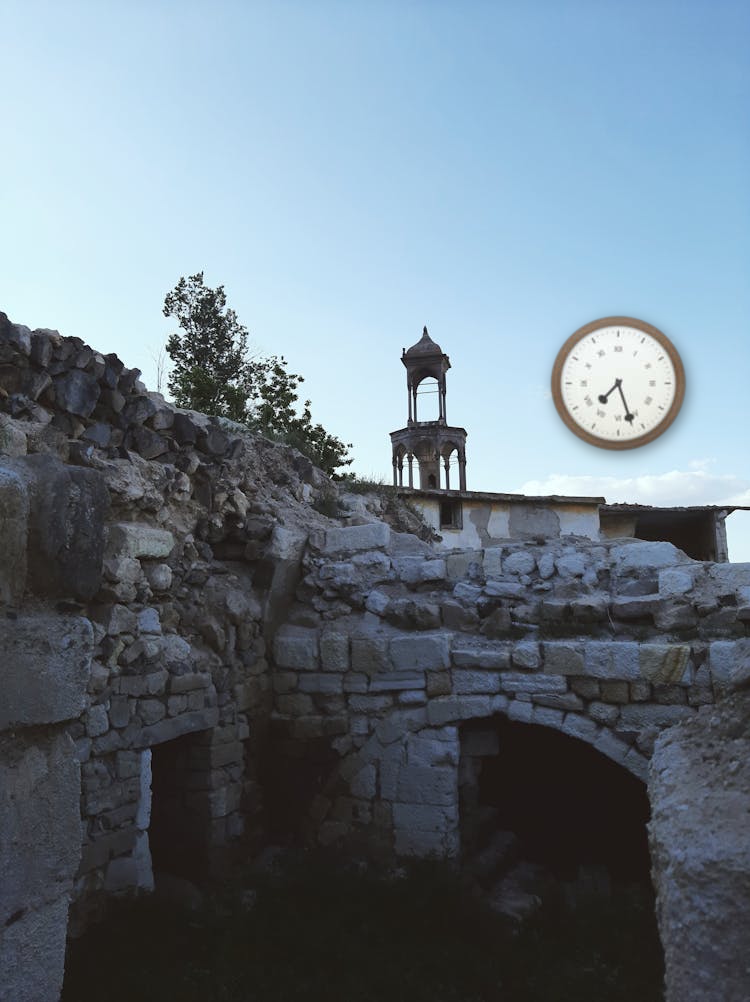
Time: {"hour": 7, "minute": 27}
